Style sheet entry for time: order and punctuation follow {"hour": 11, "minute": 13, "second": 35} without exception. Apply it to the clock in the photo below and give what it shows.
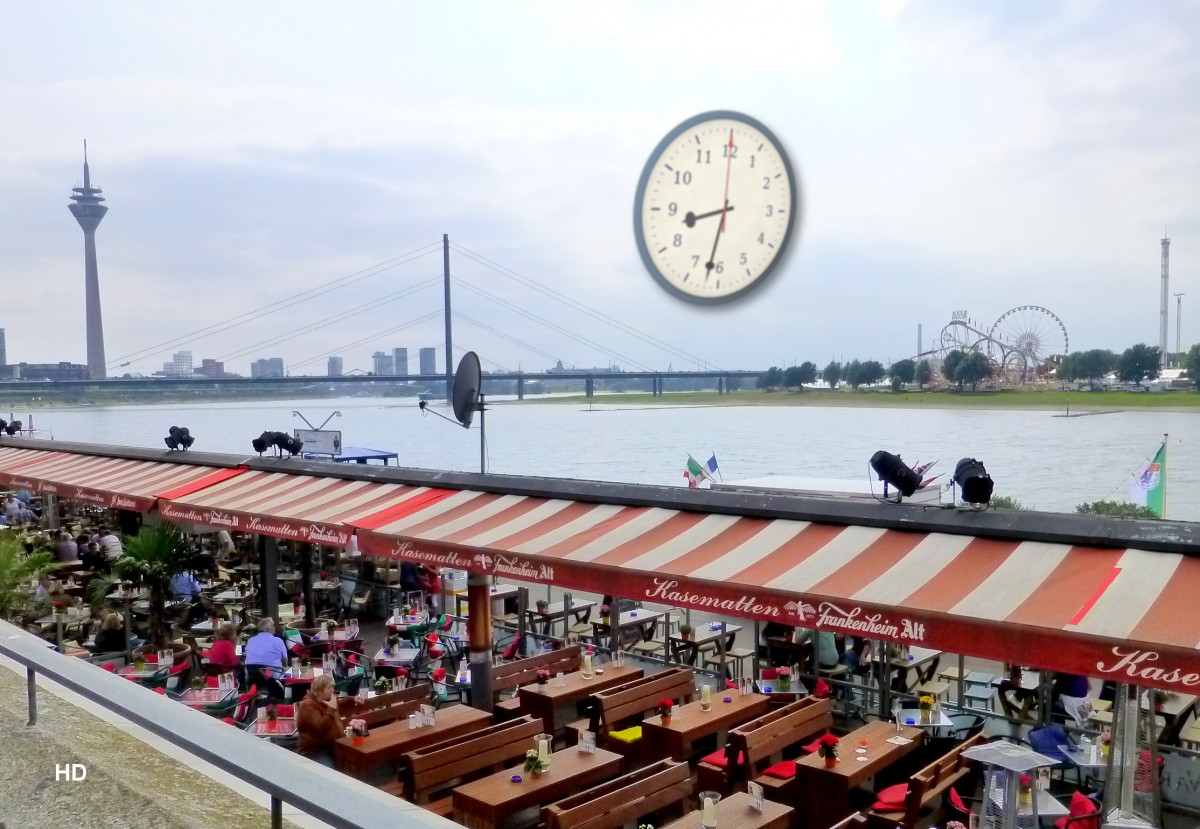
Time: {"hour": 8, "minute": 32, "second": 0}
